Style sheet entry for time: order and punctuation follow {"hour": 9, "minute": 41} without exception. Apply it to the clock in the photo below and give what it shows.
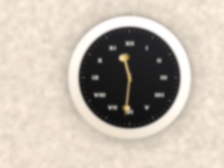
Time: {"hour": 11, "minute": 31}
